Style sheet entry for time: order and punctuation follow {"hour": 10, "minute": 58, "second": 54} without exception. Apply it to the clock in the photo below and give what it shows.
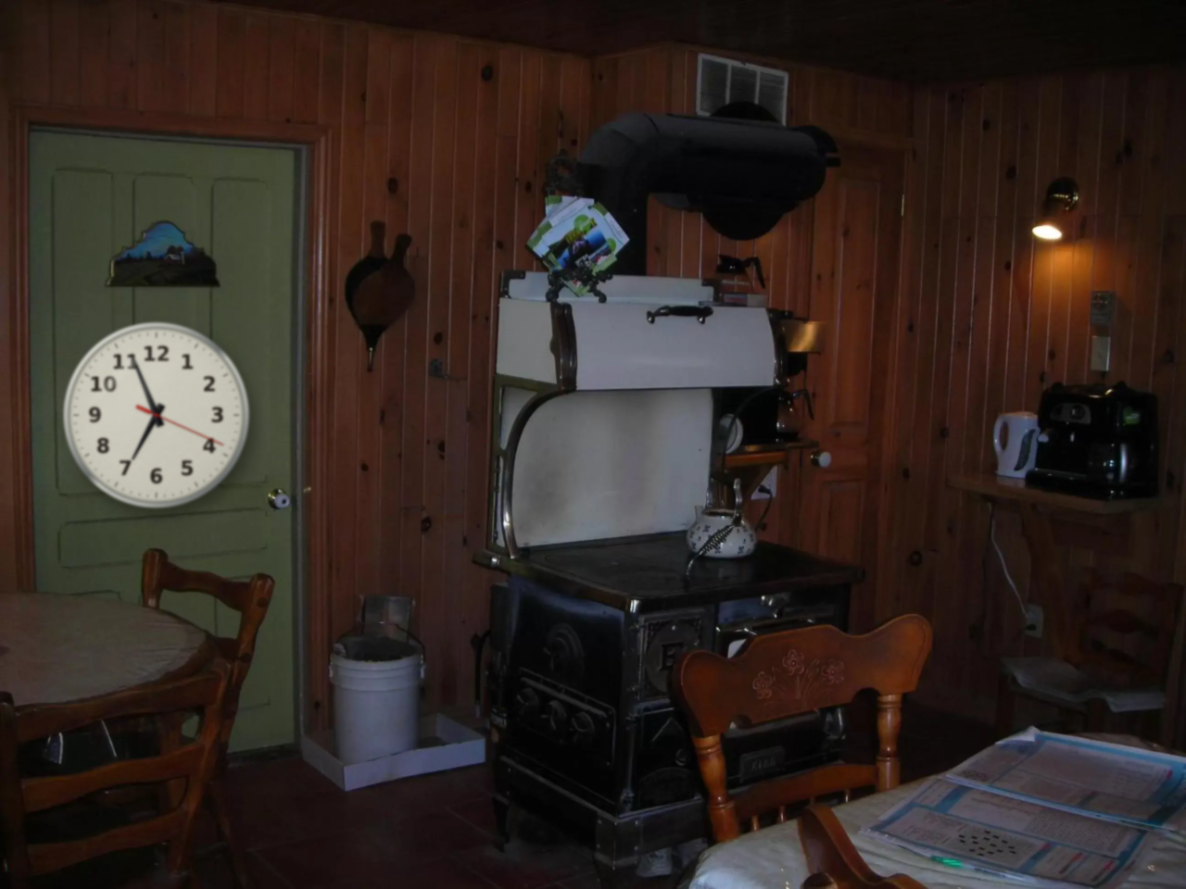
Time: {"hour": 6, "minute": 56, "second": 19}
